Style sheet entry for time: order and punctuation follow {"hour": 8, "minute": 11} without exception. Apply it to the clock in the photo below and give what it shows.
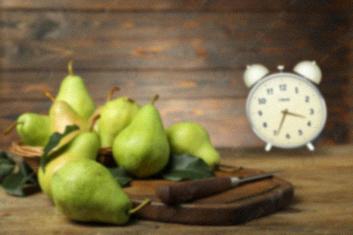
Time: {"hour": 3, "minute": 34}
